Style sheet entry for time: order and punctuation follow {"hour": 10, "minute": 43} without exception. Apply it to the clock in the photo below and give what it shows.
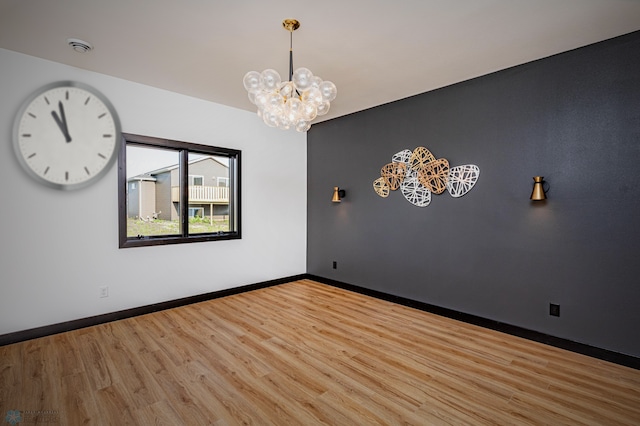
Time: {"hour": 10, "minute": 58}
